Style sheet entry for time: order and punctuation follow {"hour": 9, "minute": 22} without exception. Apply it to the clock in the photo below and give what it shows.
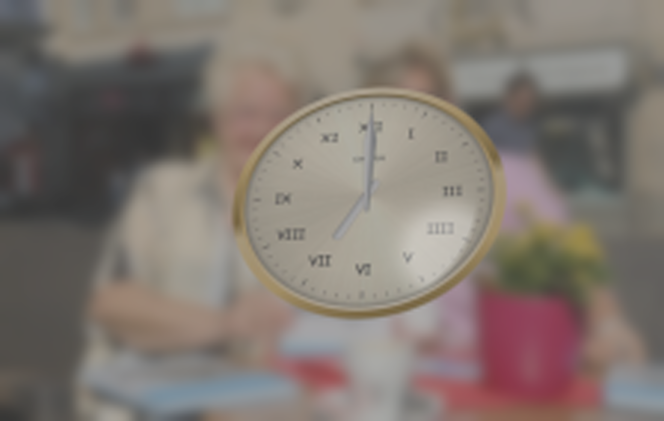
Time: {"hour": 7, "minute": 0}
